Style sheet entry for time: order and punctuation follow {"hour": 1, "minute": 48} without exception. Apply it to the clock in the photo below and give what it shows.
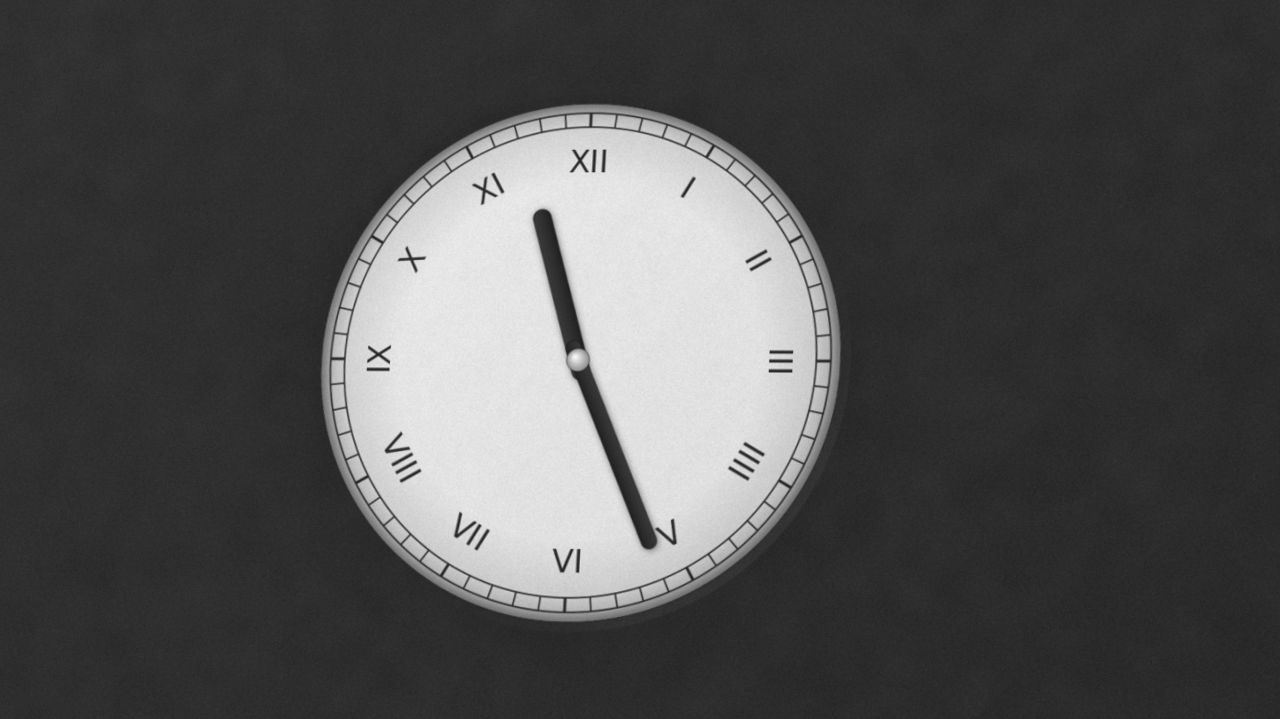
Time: {"hour": 11, "minute": 26}
